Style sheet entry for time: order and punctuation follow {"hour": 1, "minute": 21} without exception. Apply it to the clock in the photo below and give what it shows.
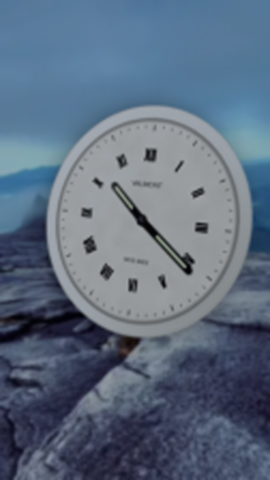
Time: {"hour": 10, "minute": 21}
